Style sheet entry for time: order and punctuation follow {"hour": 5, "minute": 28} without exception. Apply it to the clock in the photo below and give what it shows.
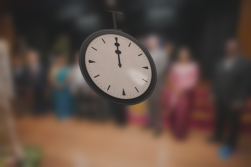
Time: {"hour": 12, "minute": 0}
